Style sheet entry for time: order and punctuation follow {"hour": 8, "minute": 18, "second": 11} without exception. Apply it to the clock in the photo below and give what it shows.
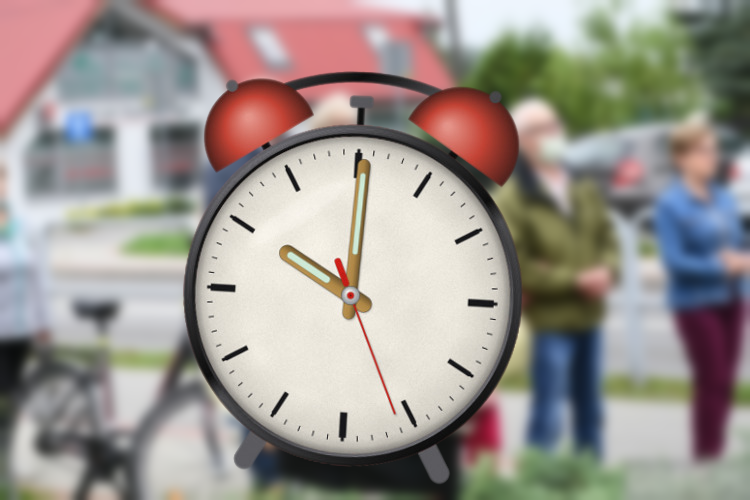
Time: {"hour": 10, "minute": 0, "second": 26}
